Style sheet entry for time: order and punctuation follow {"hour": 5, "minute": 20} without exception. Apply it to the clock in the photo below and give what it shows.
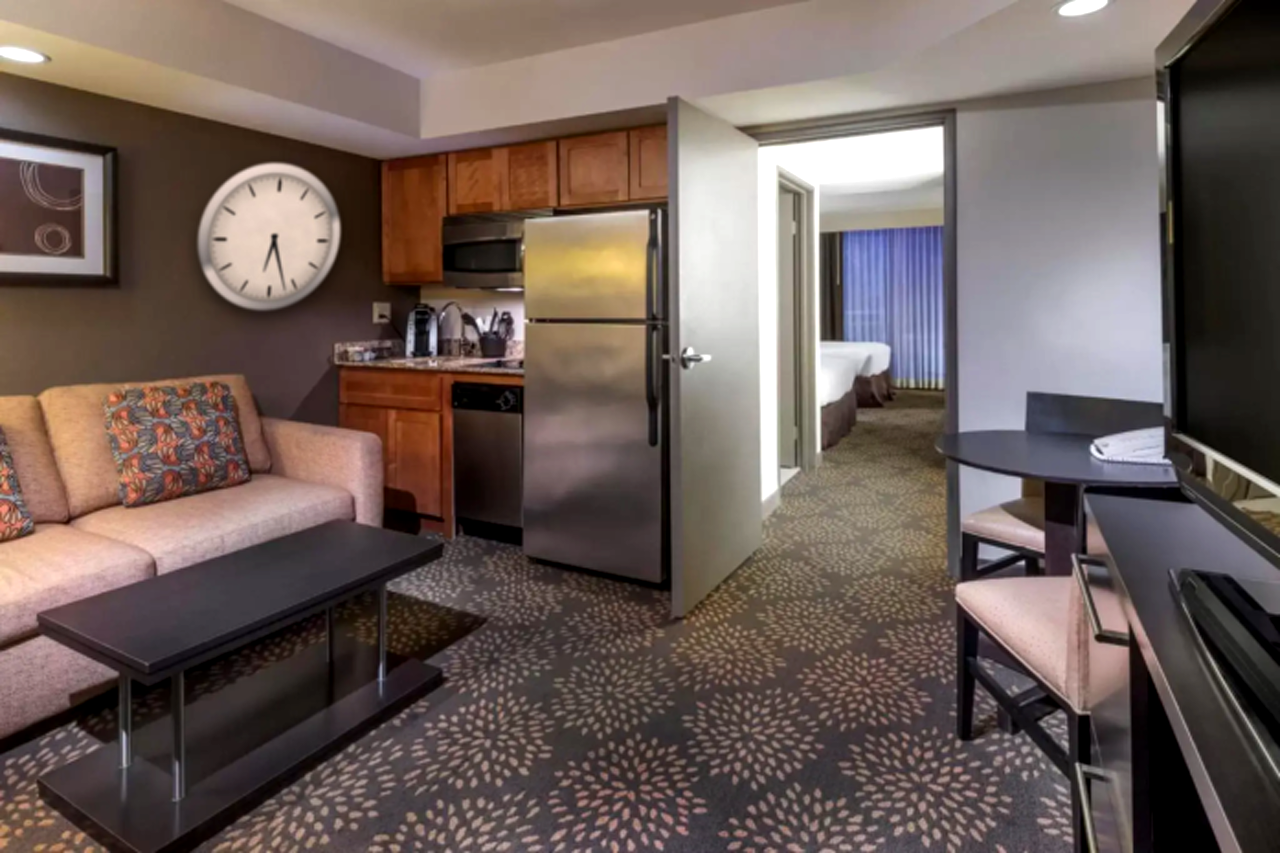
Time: {"hour": 6, "minute": 27}
